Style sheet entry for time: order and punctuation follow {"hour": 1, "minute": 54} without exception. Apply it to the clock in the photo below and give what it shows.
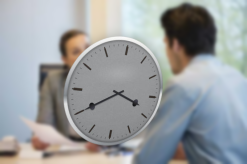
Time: {"hour": 3, "minute": 40}
